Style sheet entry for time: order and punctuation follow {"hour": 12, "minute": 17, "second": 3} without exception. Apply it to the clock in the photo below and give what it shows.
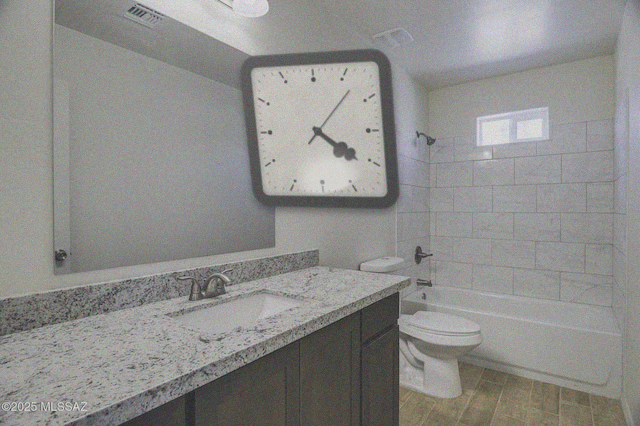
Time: {"hour": 4, "minute": 21, "second": 7}
